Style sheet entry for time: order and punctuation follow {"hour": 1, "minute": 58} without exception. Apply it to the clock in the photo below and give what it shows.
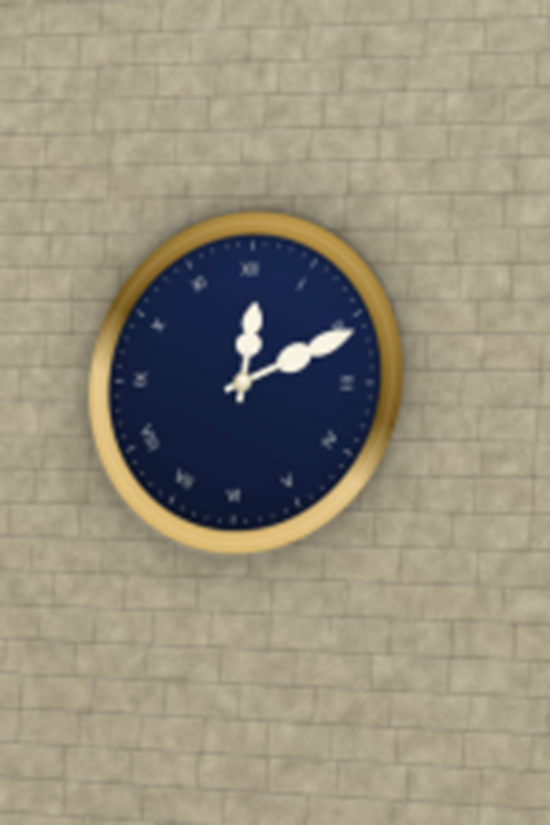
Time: {"hour": 12, "minute": 11}
